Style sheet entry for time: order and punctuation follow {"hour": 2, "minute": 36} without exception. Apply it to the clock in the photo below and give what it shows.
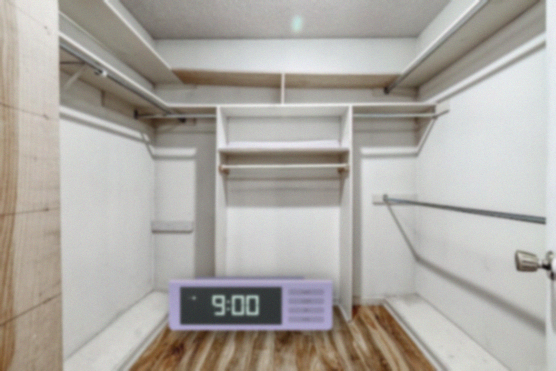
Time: {"hour": 9, "minute": 0}
